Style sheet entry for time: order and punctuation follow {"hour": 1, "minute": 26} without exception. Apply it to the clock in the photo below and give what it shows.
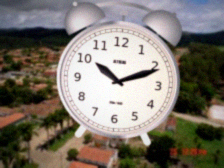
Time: {"hour": 10, "minute": 11}
